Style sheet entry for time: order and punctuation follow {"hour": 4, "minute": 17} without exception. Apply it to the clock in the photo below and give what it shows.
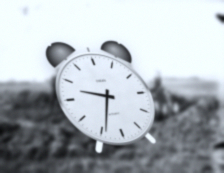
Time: {"hour": 9, "minute": 34}
